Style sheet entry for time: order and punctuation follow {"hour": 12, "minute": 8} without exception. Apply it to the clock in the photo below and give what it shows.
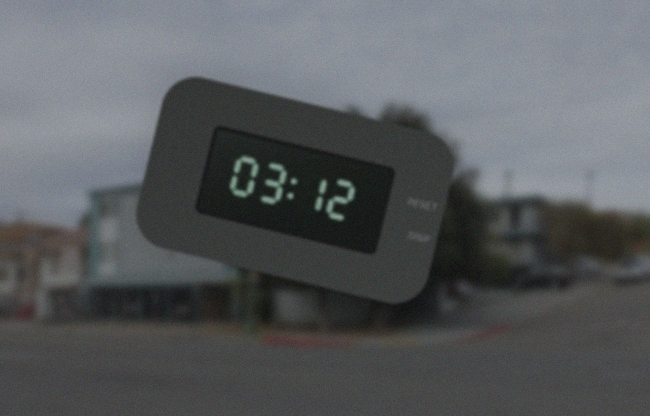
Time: {"hour": 3, "minute": 12}
